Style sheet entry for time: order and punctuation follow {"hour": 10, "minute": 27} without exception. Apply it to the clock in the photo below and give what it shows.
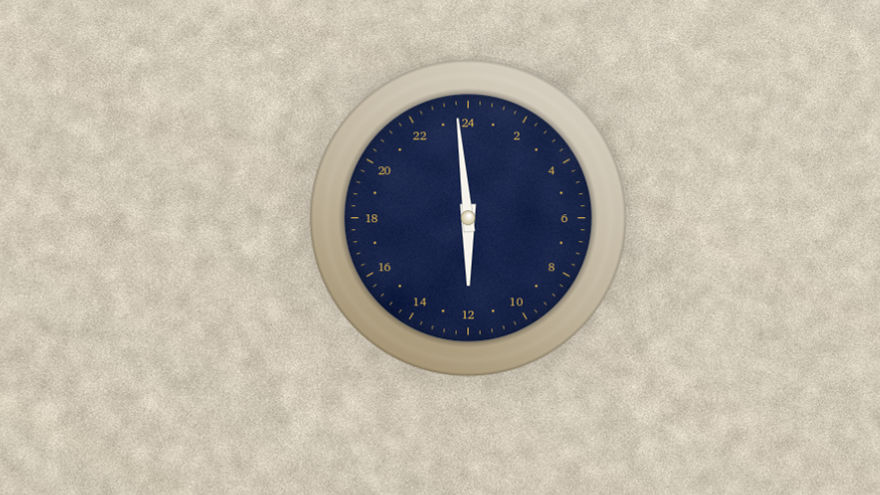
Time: {"hour": 11, "minute": 59}
